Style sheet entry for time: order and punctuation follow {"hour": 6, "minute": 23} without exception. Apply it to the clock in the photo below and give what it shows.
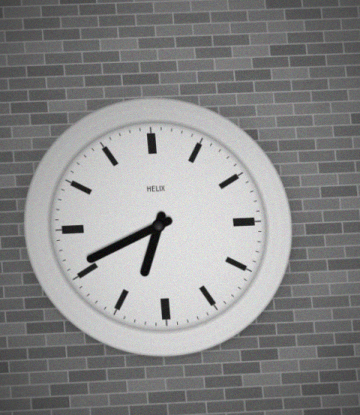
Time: {"hour": 6, "minute": 41}
